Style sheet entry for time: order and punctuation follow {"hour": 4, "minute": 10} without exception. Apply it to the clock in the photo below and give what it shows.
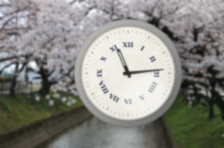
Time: {"hour": 11, "minute": 14}
